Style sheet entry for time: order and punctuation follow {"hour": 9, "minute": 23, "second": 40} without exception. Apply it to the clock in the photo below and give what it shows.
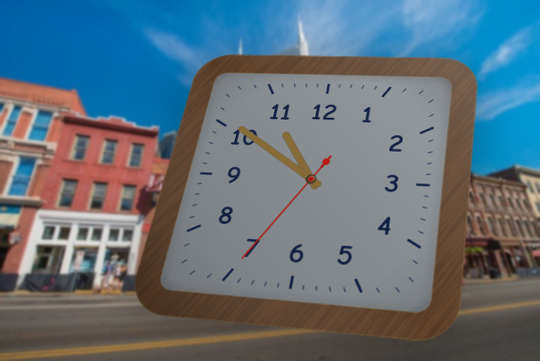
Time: {"hour": 10, "minute": 50, "second": 35}
